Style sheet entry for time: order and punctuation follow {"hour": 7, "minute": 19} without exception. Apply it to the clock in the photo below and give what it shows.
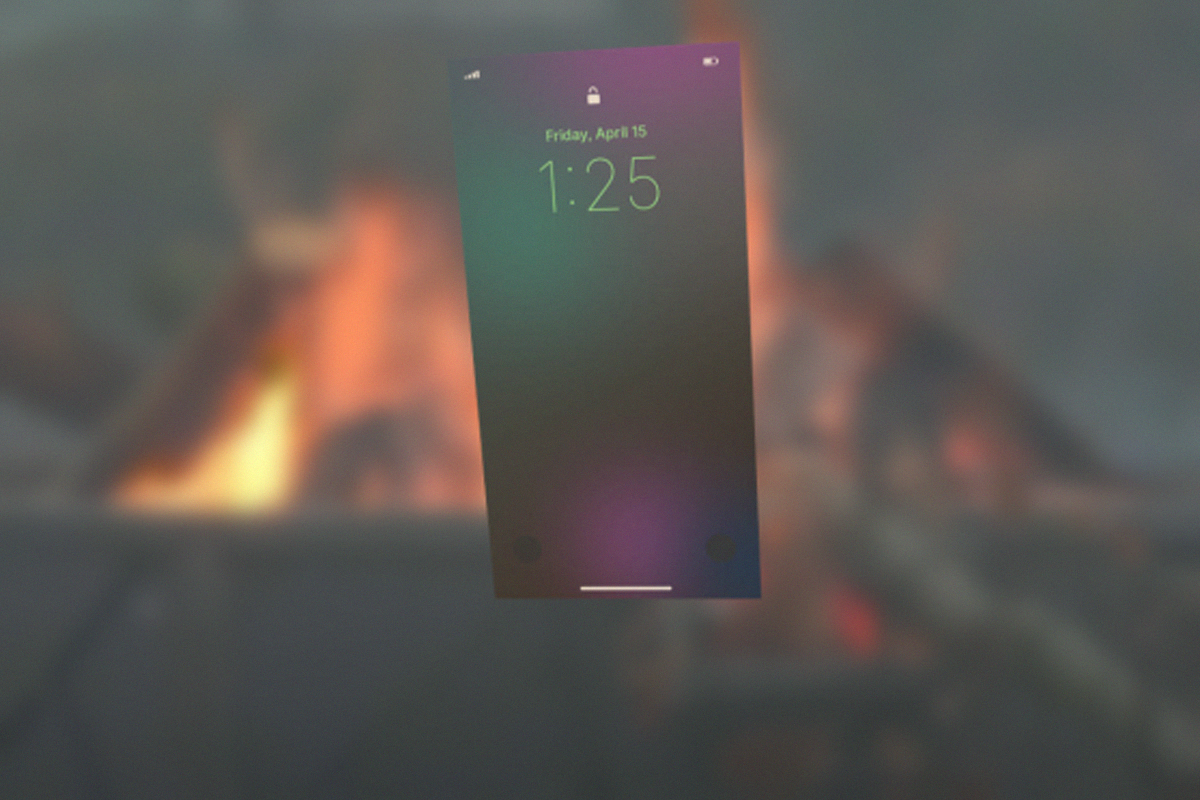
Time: {"hour": 1, "minute": 25}
